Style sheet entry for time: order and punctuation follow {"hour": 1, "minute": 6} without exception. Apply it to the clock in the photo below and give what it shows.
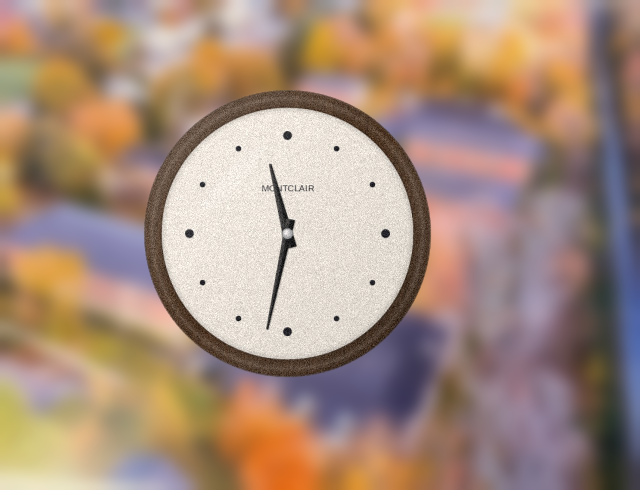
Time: {"hour": 11, "minute": 32}
